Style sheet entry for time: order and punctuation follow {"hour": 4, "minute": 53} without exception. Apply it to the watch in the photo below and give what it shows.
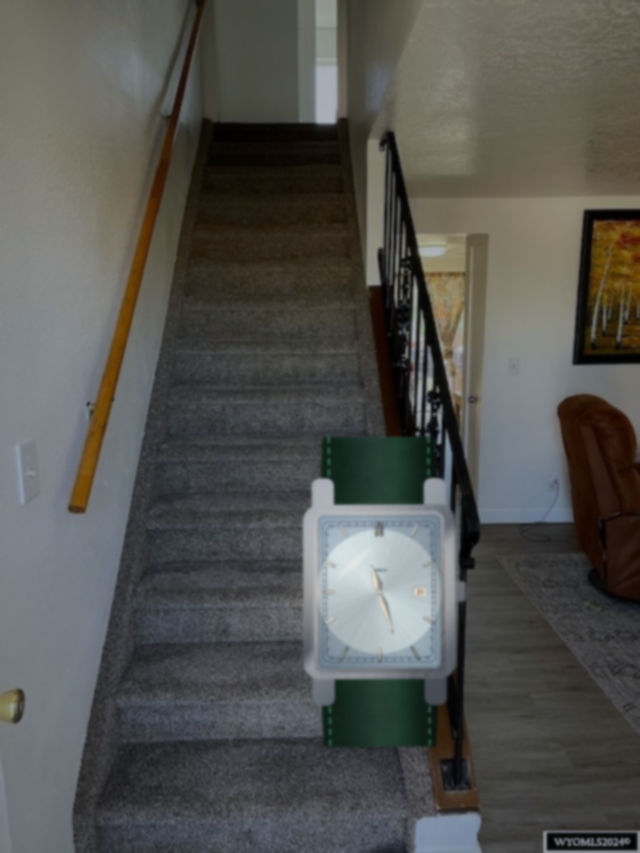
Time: {"hour": 11, "minute": 27}
